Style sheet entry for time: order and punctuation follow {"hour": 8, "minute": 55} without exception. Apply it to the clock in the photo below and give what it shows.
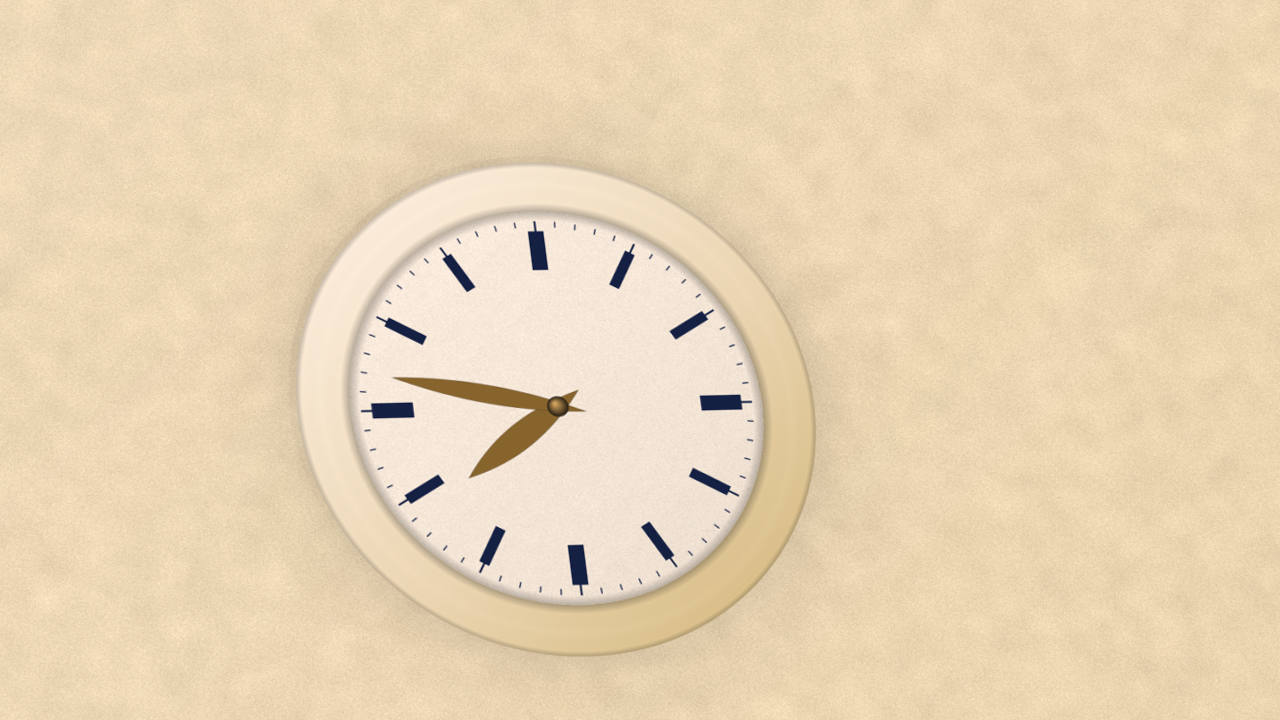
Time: {"hour": 7, "minute": 47}
